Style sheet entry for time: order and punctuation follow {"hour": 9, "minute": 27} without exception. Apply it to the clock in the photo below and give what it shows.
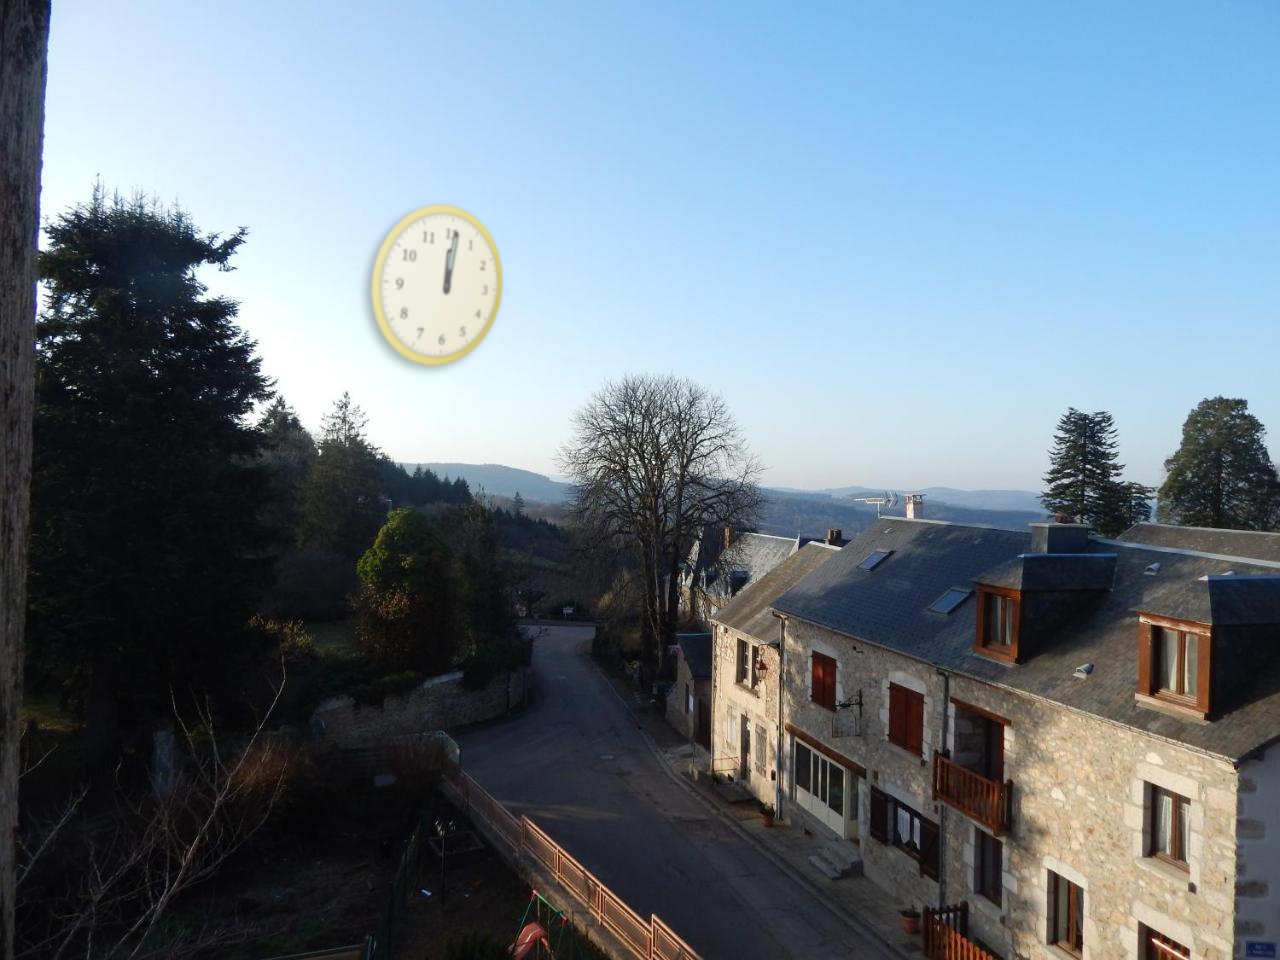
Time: {"hour": 12, "minute": 1}
